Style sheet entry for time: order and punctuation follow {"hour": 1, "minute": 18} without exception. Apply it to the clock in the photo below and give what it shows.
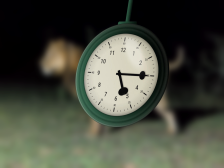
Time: {"hour": 5, "minute": 15}
